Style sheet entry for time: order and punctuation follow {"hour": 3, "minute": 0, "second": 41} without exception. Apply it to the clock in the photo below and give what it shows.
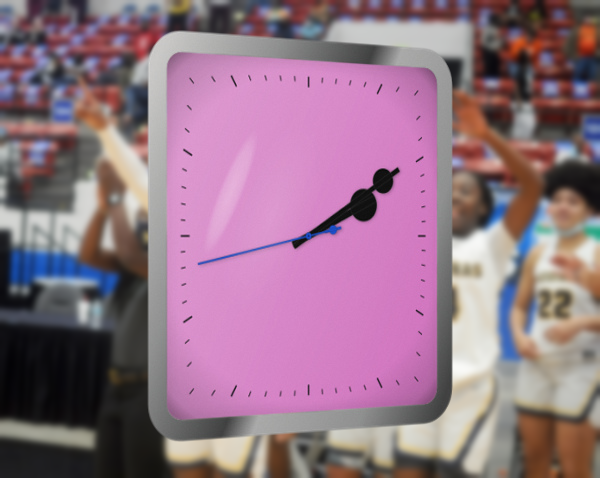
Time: {"hour": 2, "minute": 9, "second": 43}
